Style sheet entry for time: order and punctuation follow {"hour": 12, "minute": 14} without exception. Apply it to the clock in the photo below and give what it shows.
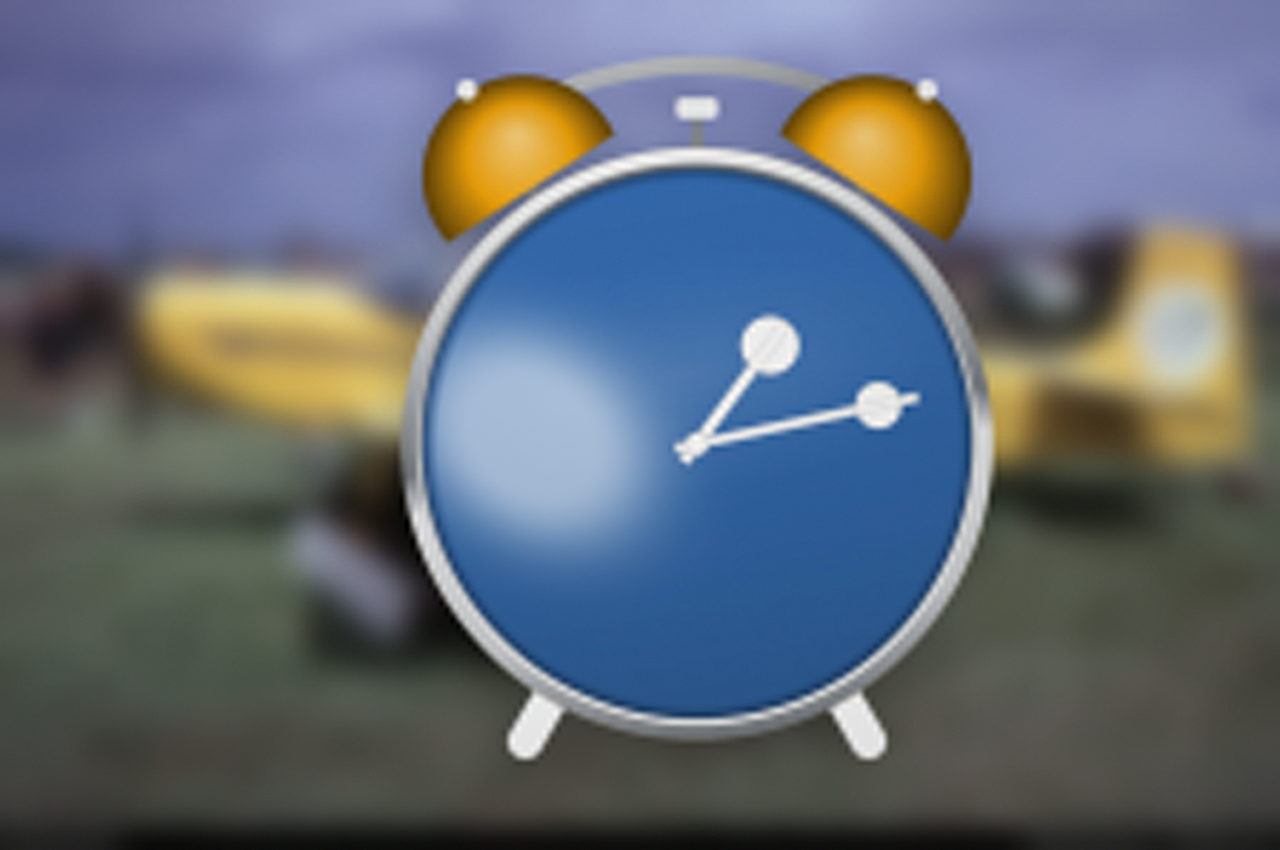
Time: {"hour": 1, "minute": 13}
